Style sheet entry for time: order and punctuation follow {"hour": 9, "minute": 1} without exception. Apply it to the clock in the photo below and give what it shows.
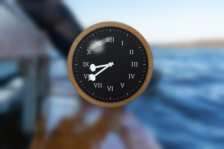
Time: {"hour": 8, "minute": 39}
